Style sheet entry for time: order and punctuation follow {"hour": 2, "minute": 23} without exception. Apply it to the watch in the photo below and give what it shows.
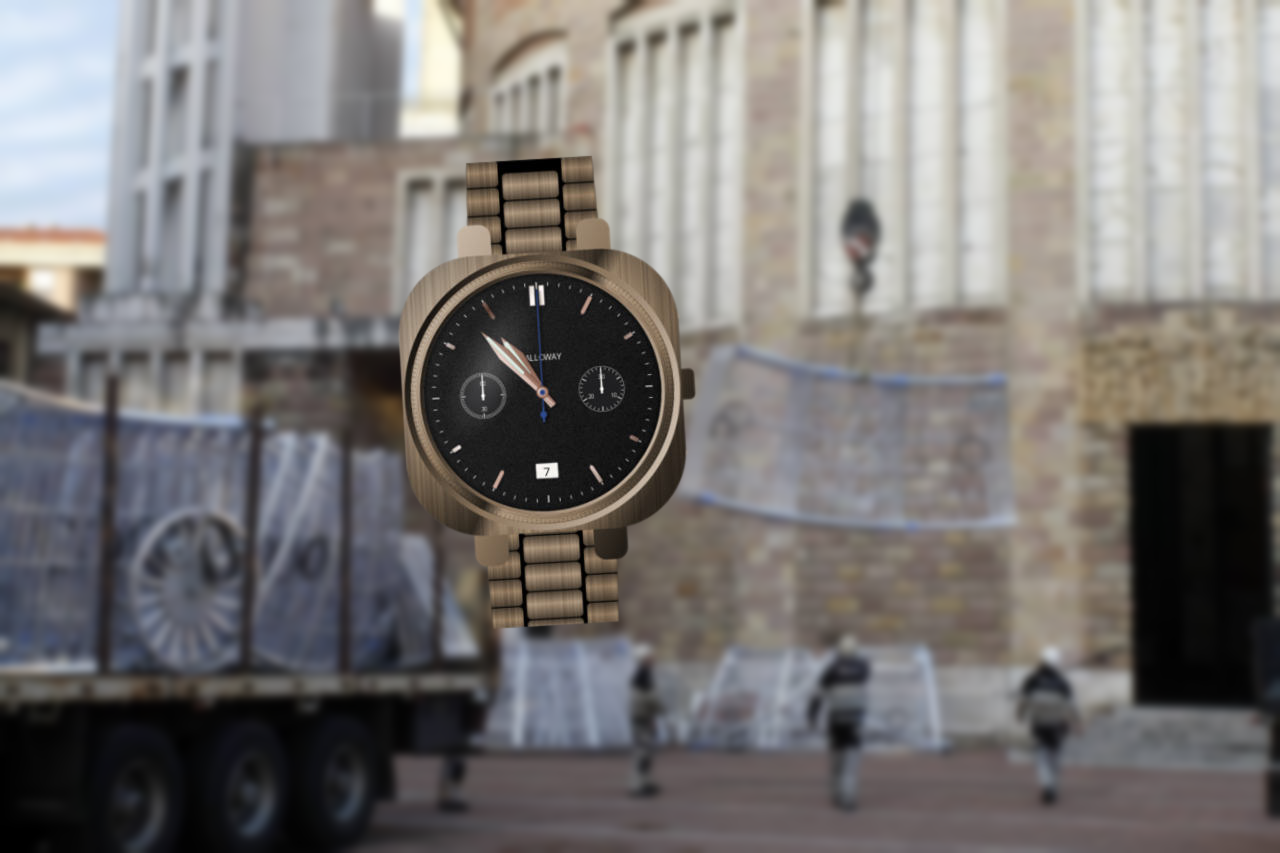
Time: {"hour": 10, "minute": 53}
